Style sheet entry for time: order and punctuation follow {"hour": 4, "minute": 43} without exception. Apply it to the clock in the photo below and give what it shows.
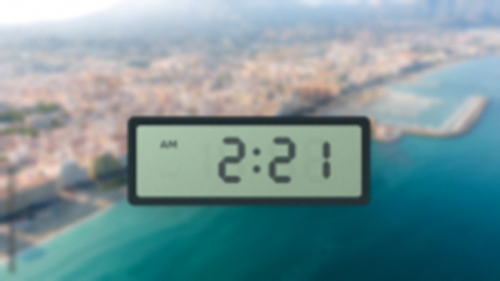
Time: {"hour": 2, "minute": 21}
